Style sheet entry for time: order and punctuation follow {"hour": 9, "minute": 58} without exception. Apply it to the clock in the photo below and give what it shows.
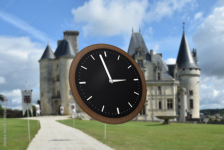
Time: {"hour": 2, "minute": 58}
